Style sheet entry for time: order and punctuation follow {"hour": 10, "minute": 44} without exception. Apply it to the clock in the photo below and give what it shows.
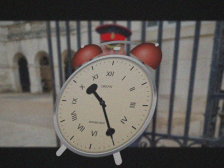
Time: {"hour": 10, "minute": 25}
